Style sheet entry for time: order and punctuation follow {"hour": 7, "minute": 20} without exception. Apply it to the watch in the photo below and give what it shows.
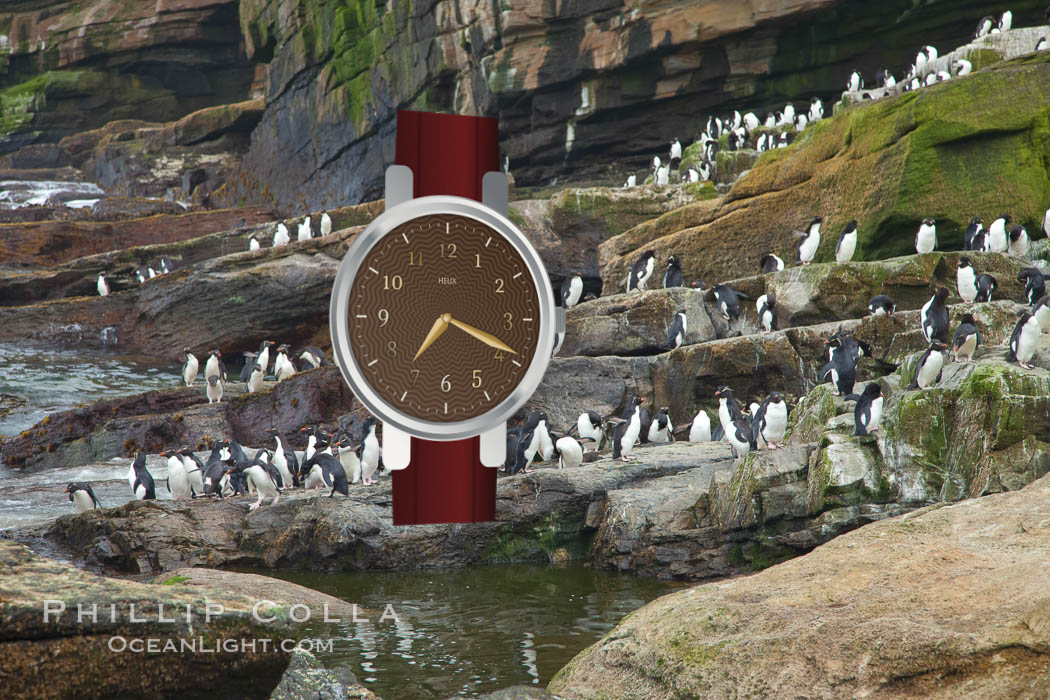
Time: {"hour": 7, "minute": 19}
